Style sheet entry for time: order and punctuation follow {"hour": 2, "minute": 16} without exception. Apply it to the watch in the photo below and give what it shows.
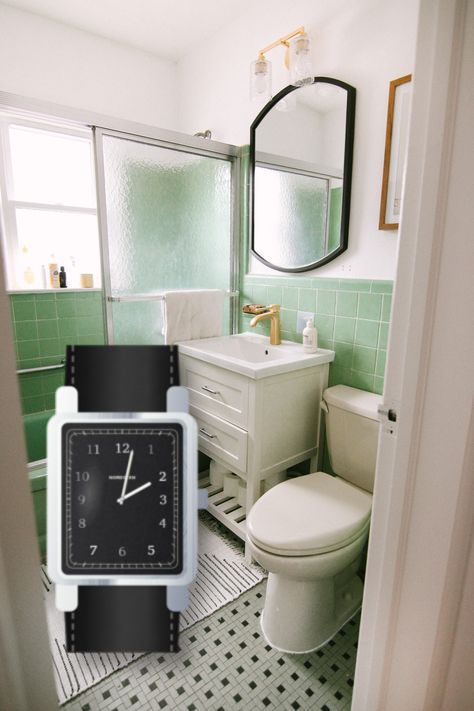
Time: {"hour": 2, "minute": 2}
